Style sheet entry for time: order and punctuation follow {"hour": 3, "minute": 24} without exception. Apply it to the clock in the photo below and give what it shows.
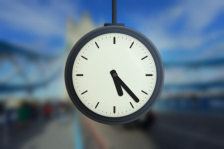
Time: {"hour": 5, "minute": 23}
